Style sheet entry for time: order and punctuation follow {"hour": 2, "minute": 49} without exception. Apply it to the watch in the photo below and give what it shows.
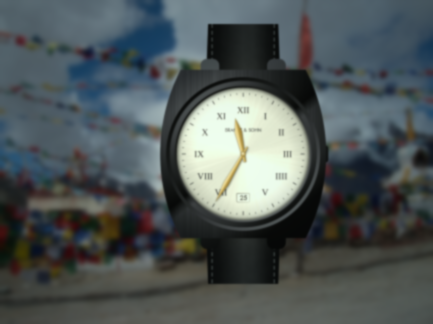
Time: {"hour": 11, "minute": 35}
